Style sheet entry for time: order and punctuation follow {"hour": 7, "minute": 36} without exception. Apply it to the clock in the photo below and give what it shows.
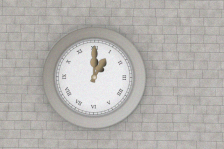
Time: {"hour": 1, "minute": 0}
